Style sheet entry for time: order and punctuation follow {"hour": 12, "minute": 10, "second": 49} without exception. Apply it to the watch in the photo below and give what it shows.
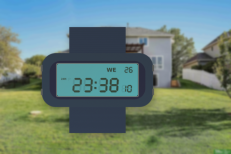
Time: {"hour": 23, "minute": 38, "second": 10}
